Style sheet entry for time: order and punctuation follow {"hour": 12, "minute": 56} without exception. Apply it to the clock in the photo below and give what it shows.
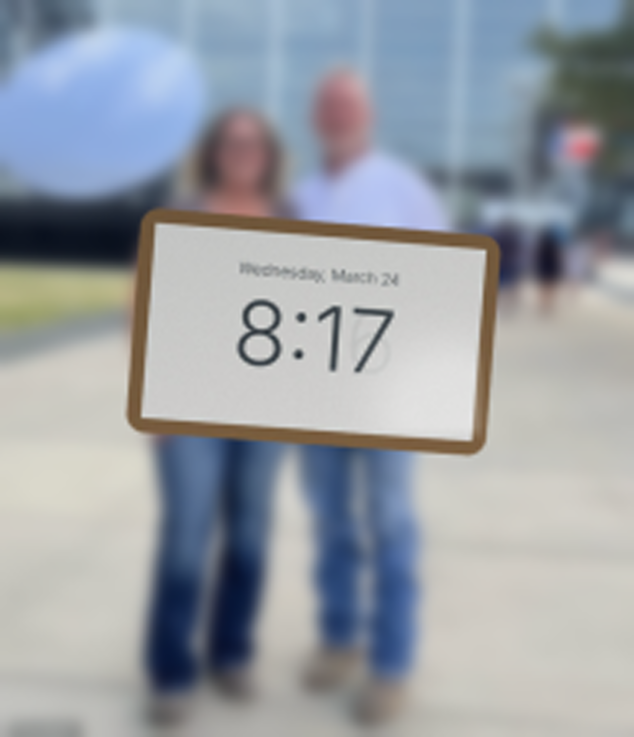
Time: {"hour": 8, "minute": 17}
